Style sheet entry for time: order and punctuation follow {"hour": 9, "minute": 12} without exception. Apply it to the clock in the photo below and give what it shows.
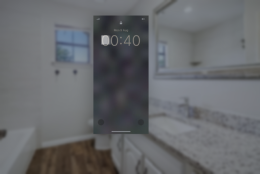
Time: {"hour": 0, "minute": 40}
